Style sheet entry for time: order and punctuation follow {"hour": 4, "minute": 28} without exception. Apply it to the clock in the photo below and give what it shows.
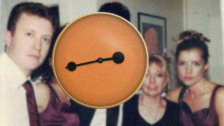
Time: {"hour": 2, "minute": 43}
